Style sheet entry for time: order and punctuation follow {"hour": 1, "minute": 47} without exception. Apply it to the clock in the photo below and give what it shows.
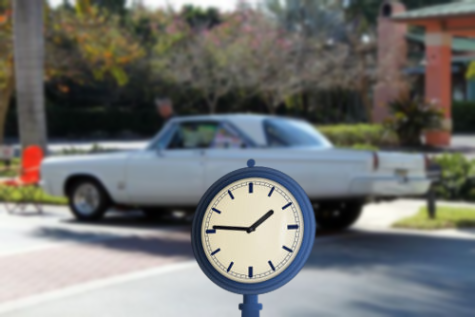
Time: {"hour": 1, "minute": 46}
